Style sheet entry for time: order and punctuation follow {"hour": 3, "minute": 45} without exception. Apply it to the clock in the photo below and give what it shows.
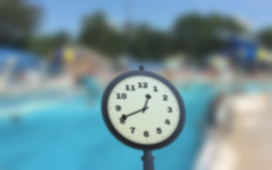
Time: {"hour": 12, "minute": 41}
